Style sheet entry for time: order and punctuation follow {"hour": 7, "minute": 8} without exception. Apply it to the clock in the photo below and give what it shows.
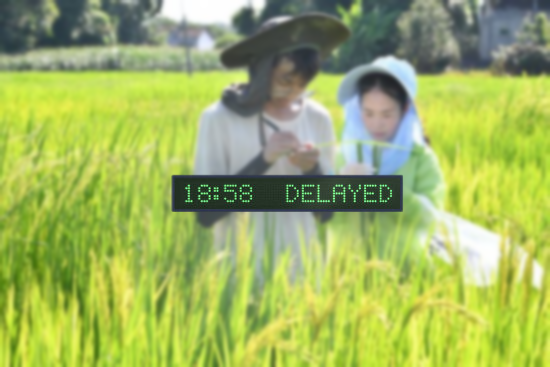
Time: {"hour": 18, "minute": 58}
